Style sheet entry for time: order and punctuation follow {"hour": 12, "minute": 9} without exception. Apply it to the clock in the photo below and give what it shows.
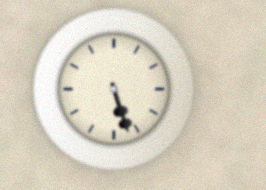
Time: {"hour": 5, "minute": 27}
